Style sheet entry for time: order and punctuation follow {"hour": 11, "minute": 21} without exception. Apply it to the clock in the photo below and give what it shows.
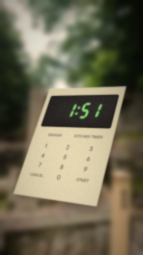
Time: {"hour": 1, "minute": 51}
